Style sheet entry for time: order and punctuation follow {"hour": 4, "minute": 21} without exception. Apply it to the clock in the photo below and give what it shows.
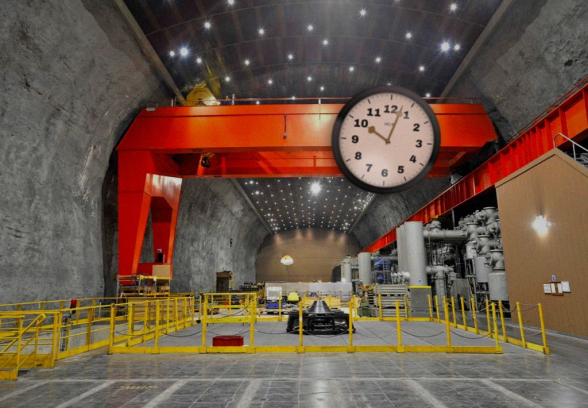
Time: {"hour": 10, "minute": 3}
